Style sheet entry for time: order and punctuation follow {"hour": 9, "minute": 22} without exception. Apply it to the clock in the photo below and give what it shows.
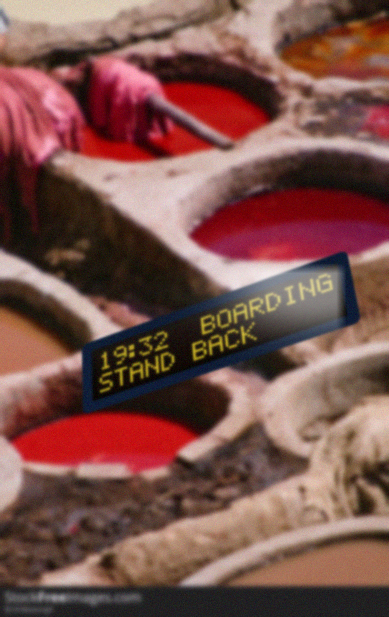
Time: {"hour": 19, "minute": 32}
